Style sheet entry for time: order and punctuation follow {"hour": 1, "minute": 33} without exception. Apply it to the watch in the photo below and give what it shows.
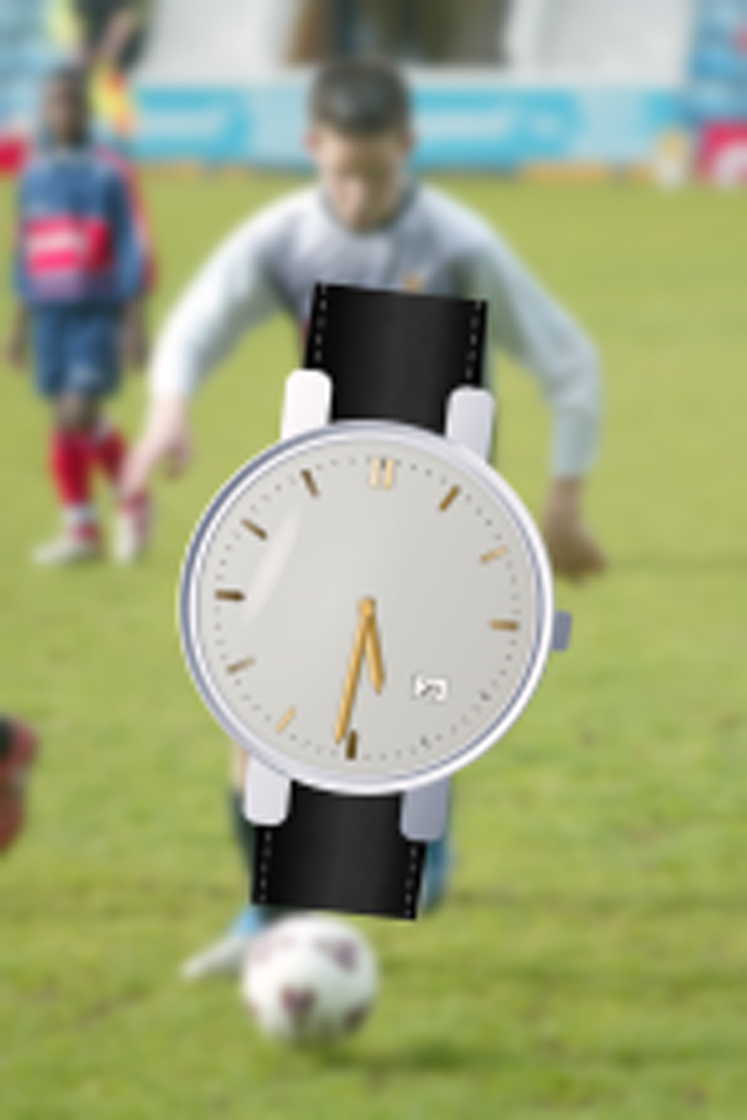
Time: {"hour": 5, "minute": 31}
